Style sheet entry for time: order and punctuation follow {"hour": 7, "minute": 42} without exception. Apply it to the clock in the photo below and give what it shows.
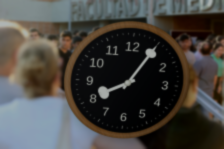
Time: {"hour": 8, "minute": 5}
